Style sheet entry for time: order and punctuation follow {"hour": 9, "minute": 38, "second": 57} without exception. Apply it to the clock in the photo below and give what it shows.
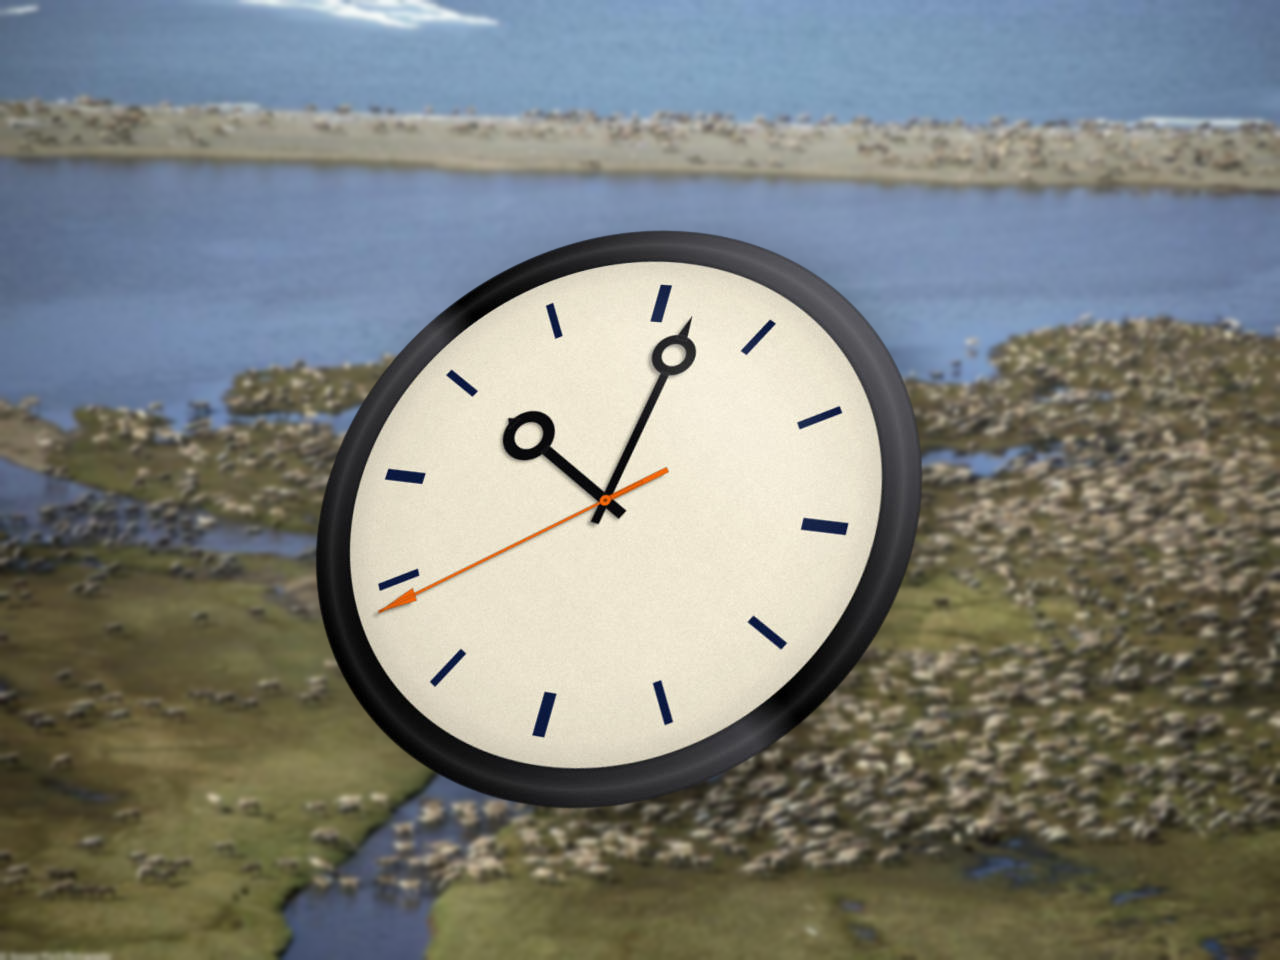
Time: {"hour": 10, "minute": 1, "second": 39}
